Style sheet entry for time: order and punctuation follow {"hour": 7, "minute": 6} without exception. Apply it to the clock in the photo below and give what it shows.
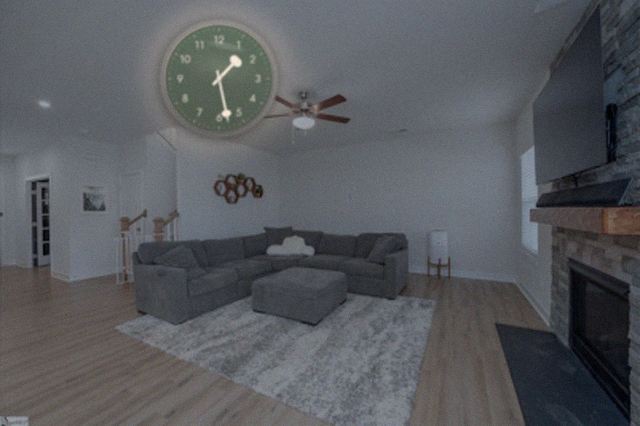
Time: {"hour": 1, "minute": 28}
